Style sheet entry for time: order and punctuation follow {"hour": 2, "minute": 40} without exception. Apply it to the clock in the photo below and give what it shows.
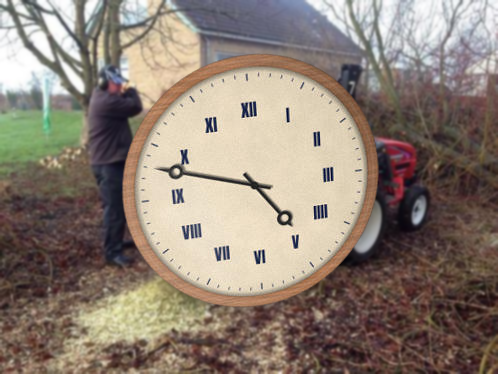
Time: {"hour": 4, "minute": 48}
